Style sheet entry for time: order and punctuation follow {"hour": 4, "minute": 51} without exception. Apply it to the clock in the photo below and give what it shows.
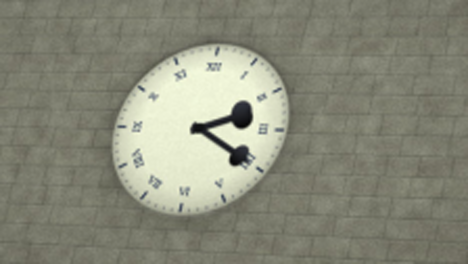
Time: {"hour": 2, "minute": 20}
